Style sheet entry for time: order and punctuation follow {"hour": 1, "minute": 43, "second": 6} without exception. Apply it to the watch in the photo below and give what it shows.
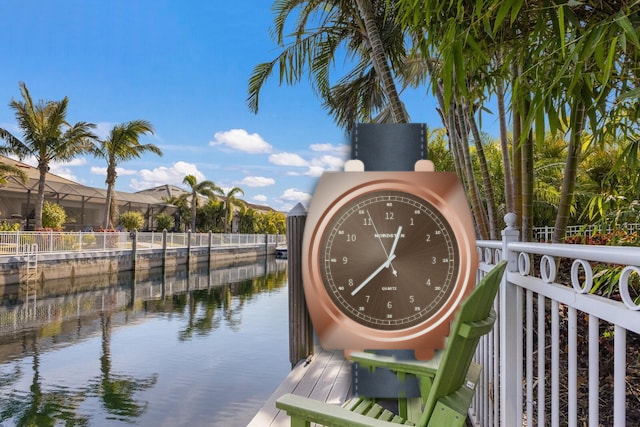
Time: {"hour": 12, "minute": 37, "second": 56}
